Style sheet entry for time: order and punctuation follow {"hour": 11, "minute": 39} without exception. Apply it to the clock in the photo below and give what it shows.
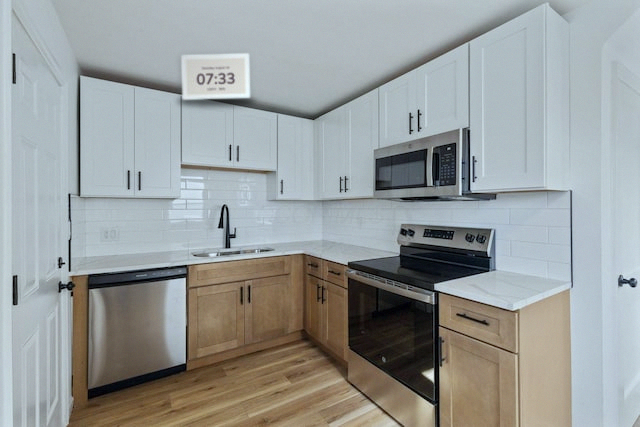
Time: {"hour": 7, "minute": 33}
